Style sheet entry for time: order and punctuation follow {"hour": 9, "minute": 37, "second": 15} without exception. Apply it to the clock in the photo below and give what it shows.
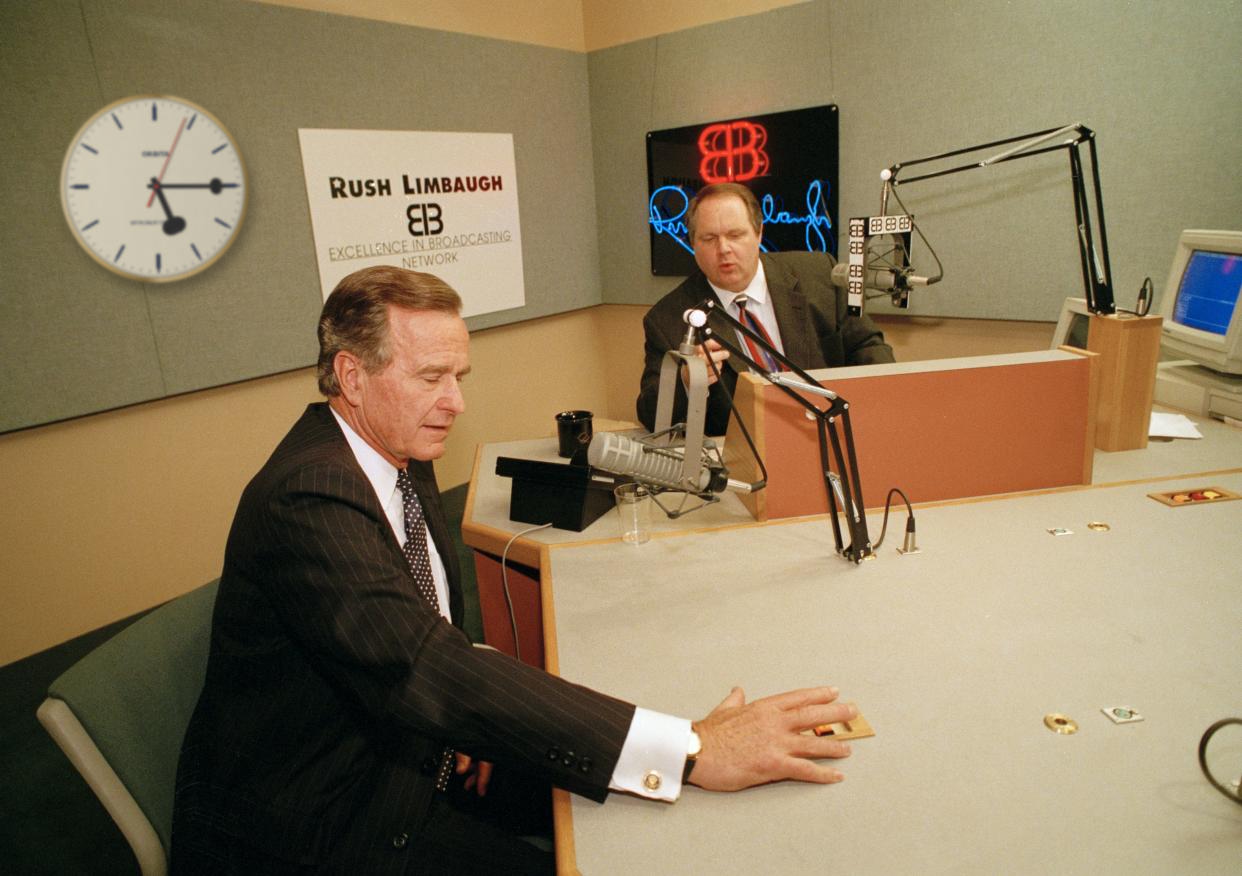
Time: {"hour": 5, "minute": 15, "second": 4}
